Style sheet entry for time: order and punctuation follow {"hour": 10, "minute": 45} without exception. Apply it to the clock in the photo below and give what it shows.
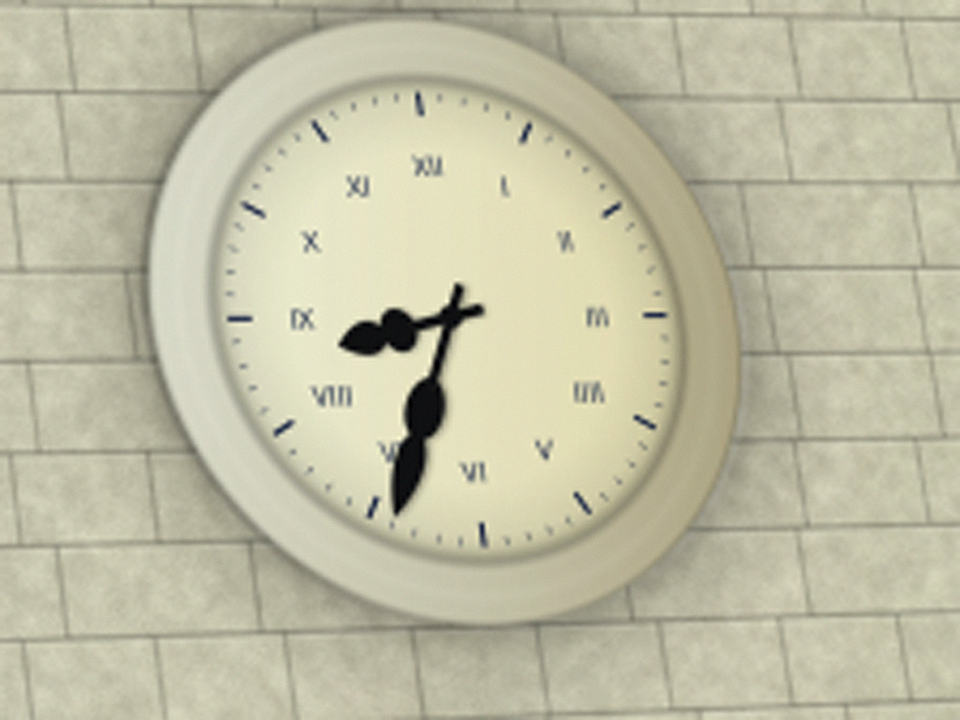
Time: {"hour": 8, "minute": 34}
